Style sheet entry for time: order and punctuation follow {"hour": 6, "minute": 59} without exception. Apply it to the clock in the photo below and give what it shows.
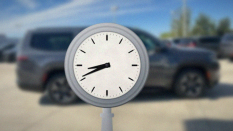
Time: {"hour": 8, "minute": 41}
